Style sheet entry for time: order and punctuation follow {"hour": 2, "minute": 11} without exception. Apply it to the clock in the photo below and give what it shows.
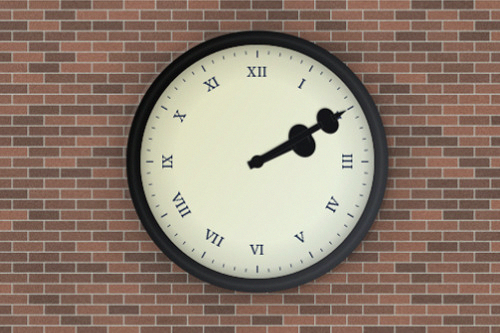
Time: {"hour": 2, "minute": 10}
